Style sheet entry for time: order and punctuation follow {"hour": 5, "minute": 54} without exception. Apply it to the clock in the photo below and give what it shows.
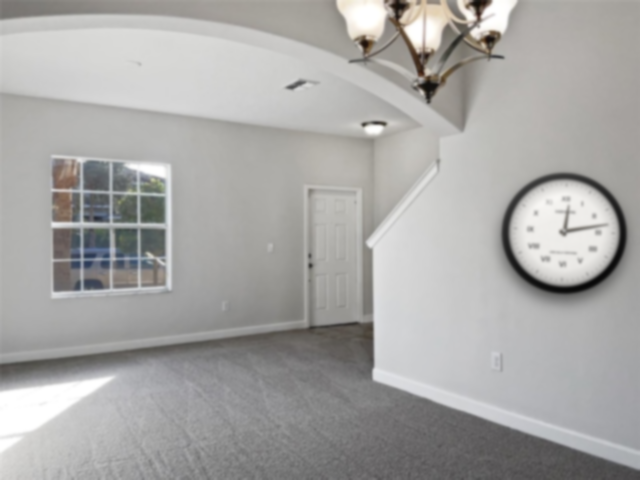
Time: {"hour": 12, "minute": 13}
